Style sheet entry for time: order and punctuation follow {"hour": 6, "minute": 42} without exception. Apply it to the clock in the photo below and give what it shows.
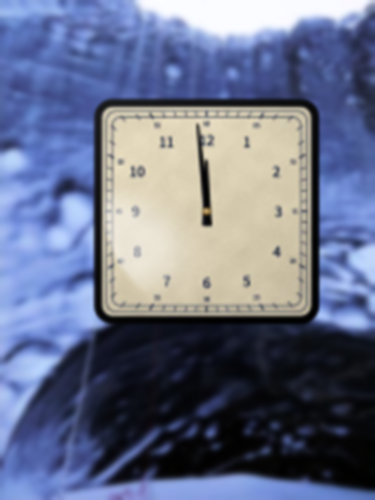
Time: {"hour": 11, "minute": 59}
